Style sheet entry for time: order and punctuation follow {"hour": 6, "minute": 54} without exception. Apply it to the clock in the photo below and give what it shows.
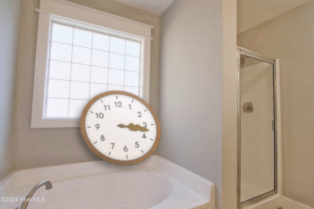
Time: {"hour": 3, "minute": 17}
